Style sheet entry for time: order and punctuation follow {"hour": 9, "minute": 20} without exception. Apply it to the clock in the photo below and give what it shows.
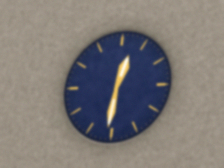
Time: {"hour": 12, "minute": 31}
